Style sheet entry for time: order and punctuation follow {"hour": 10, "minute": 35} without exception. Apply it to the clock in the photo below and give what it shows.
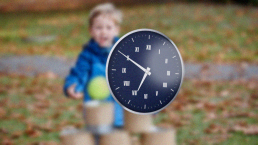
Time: {"hour": 6, "minute": 50}
